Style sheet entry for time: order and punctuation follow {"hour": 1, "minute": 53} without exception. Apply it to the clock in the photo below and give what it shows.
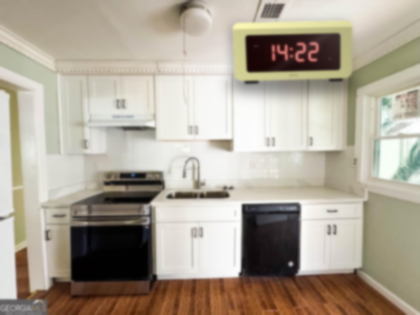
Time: {"hour": 14, "minute": 22}
